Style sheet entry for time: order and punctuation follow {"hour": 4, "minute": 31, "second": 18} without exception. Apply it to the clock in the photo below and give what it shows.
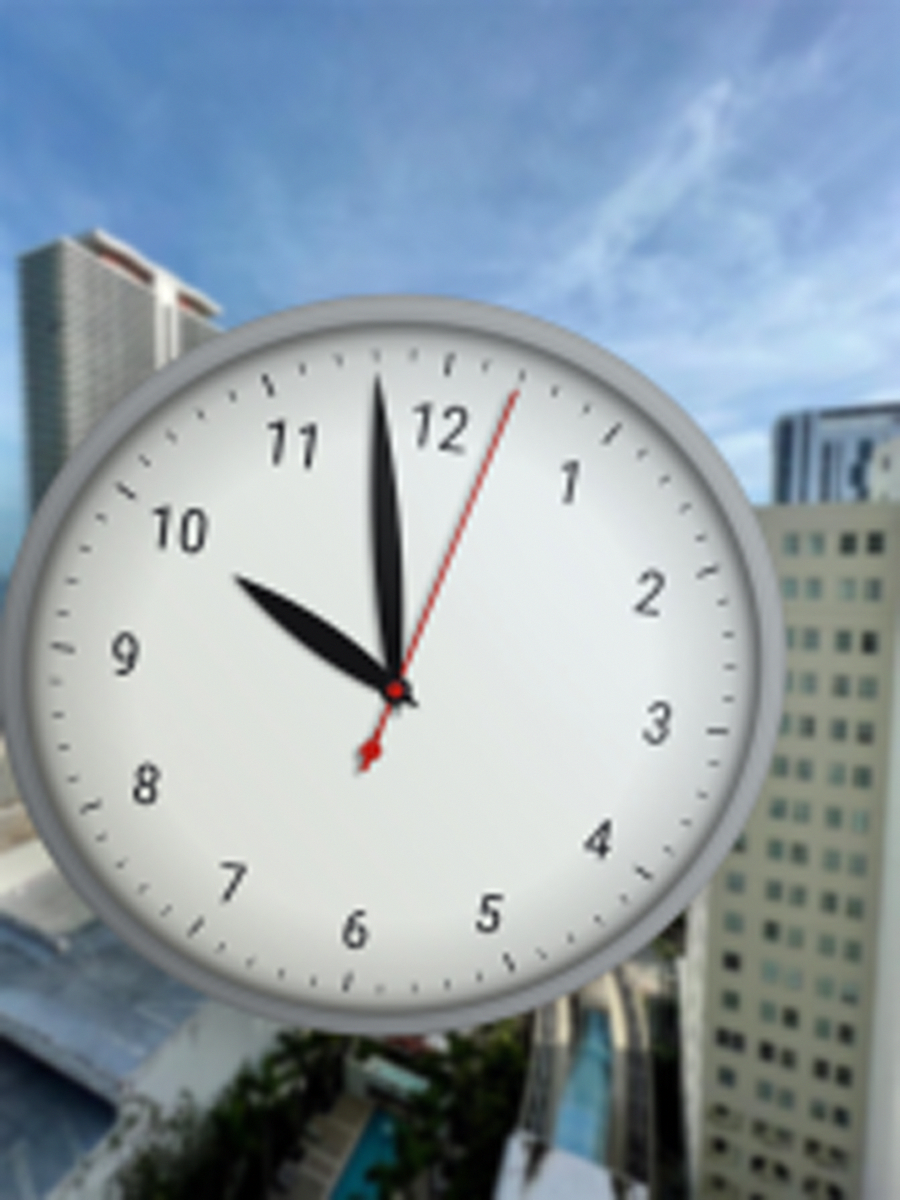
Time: {"hour": 9, "minute": 58, "second": 2}
